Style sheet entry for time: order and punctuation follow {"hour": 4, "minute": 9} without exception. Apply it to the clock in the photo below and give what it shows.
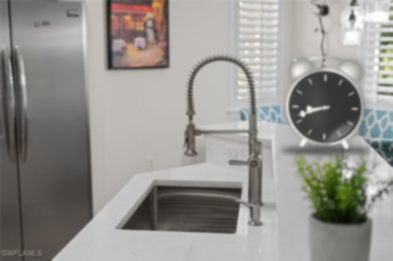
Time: {"hour": 8, "minute": 42}
